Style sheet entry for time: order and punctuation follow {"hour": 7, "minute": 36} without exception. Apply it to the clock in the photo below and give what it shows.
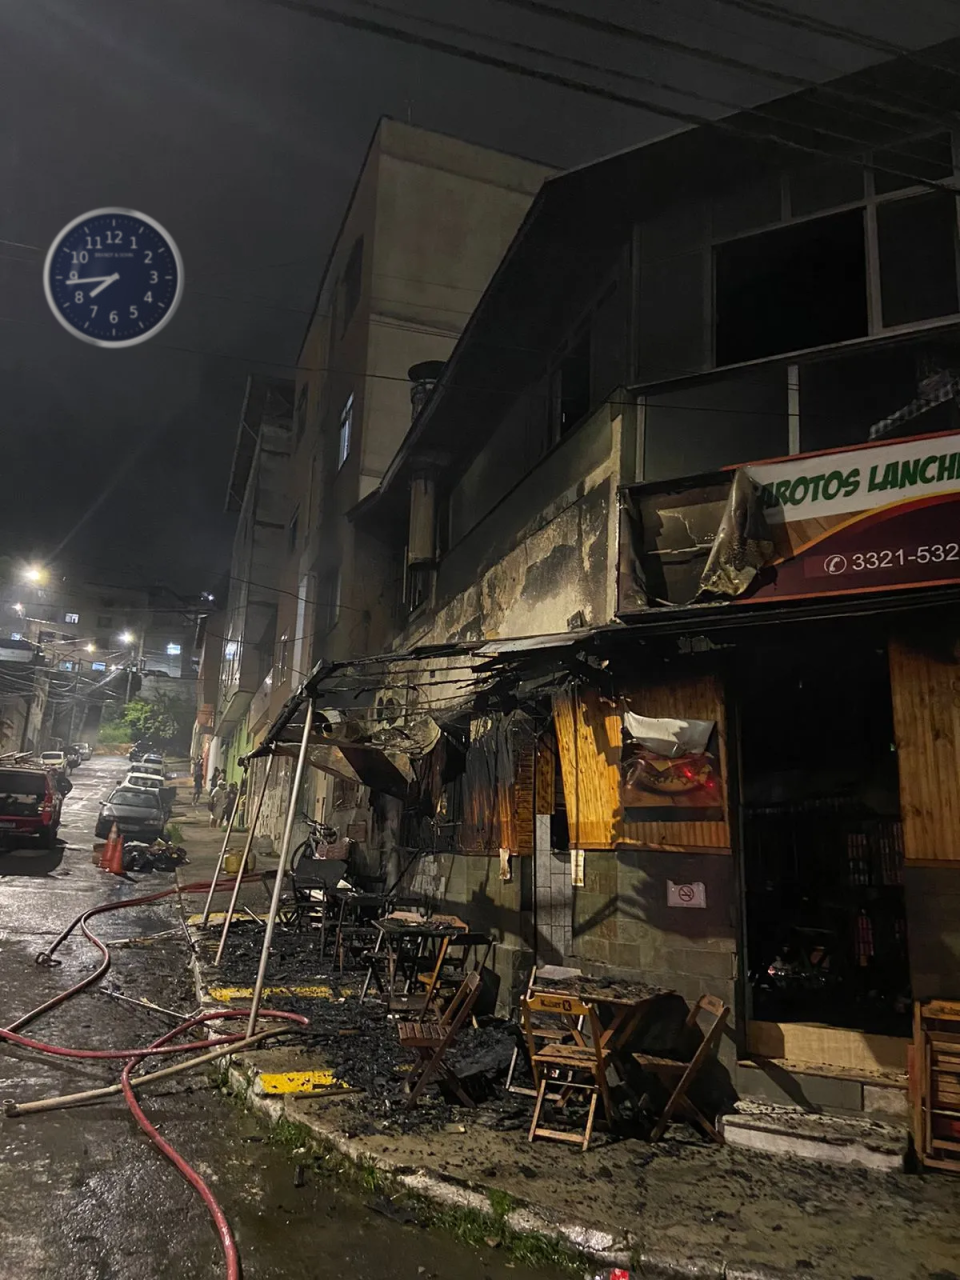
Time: {"hour": 7, "minute": 44}
